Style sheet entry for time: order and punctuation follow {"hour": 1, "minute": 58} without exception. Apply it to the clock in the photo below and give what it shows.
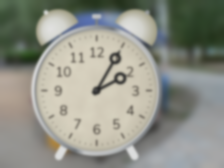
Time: {"hour": 2, "minute": 5}
